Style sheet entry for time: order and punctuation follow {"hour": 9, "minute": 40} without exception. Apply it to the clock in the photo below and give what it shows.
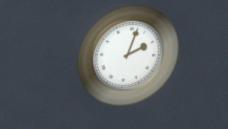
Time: {"hour": 2, "minute": 2}
